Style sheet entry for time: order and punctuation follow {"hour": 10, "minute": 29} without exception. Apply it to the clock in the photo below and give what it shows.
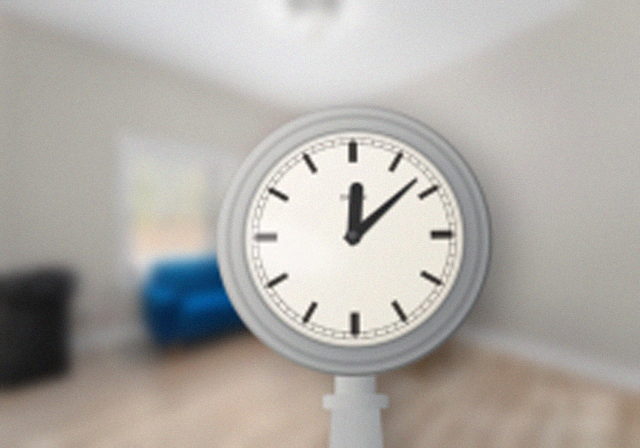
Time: {"hour": 12, "minute": 8}
